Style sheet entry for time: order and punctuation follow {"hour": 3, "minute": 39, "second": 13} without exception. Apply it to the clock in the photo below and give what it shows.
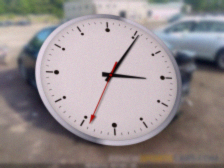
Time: {"hour": 3, "minute": 5, "second": 34}
